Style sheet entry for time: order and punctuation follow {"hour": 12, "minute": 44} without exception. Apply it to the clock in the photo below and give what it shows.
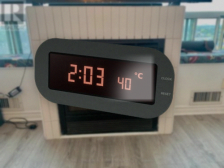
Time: {"hour": 2, "minute": 3}
